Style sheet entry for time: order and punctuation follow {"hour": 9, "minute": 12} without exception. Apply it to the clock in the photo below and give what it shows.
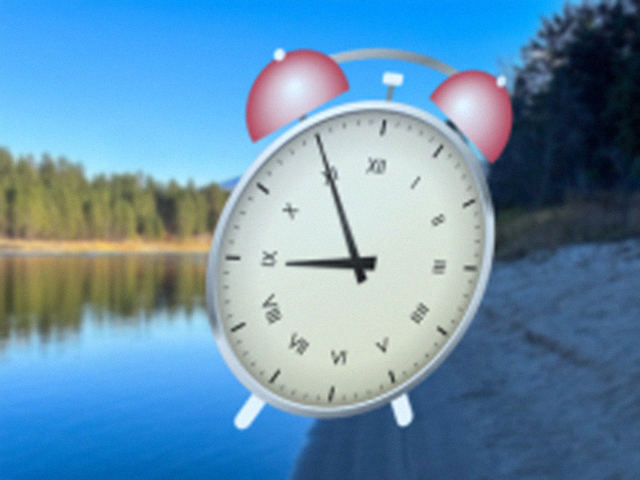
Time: {"hour": 8, "minute": 55}
